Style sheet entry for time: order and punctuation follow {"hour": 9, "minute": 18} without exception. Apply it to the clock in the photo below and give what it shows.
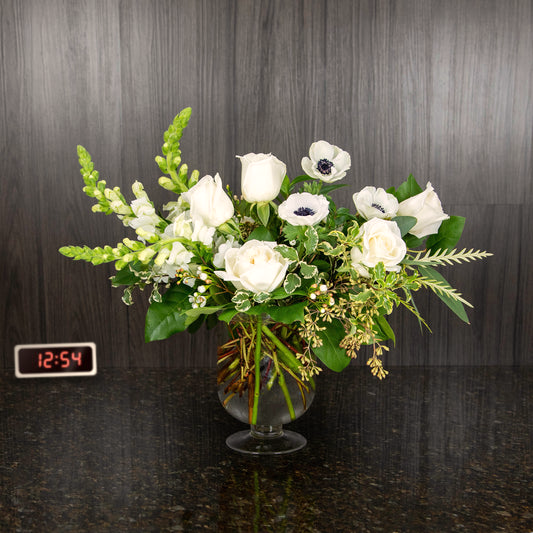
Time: {"hour": 12, "minute": 54}
